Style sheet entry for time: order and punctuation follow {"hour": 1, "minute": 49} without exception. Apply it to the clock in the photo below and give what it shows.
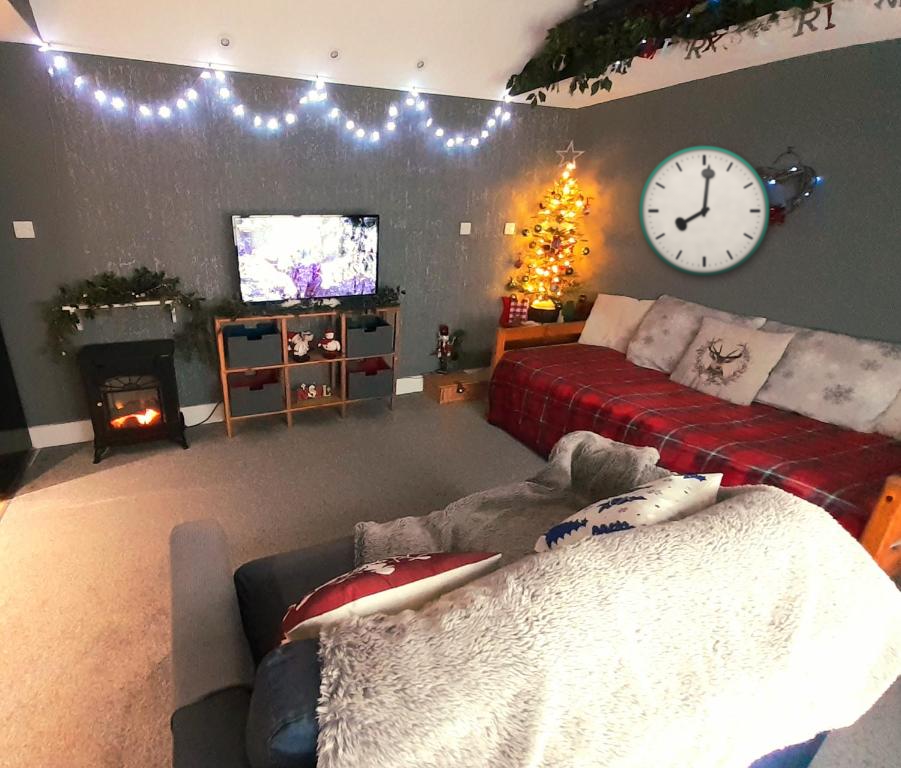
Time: {"hour": 8, "minute": 1}
